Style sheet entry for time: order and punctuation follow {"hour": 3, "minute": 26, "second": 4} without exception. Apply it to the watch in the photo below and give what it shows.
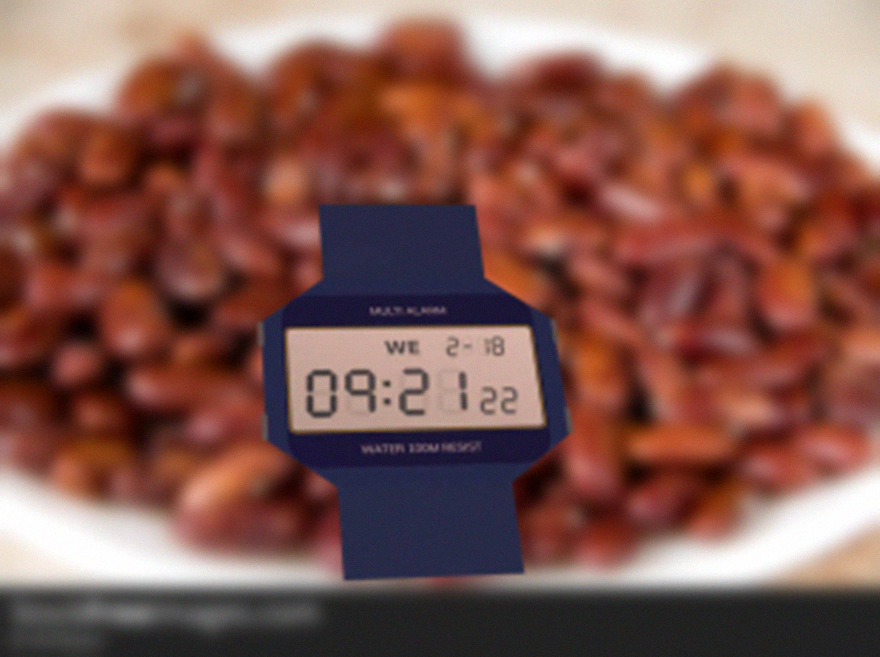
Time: {"hour": 9, "minute": 21, "second": 22}
